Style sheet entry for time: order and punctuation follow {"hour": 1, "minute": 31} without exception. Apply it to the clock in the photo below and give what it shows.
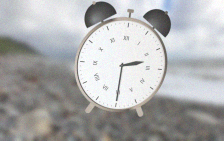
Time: {"hour": 2, "minute": 30}
